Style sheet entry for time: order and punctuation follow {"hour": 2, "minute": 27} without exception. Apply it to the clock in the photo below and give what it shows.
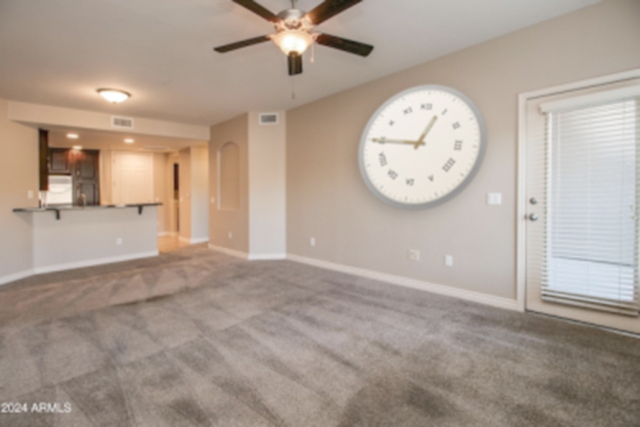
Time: {"hour": 12, "minute": 45}
